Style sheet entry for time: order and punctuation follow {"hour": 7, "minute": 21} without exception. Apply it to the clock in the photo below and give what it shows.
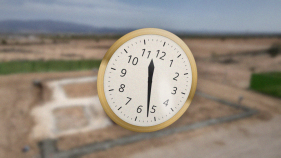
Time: {"hour": 11, "minute": 27}
